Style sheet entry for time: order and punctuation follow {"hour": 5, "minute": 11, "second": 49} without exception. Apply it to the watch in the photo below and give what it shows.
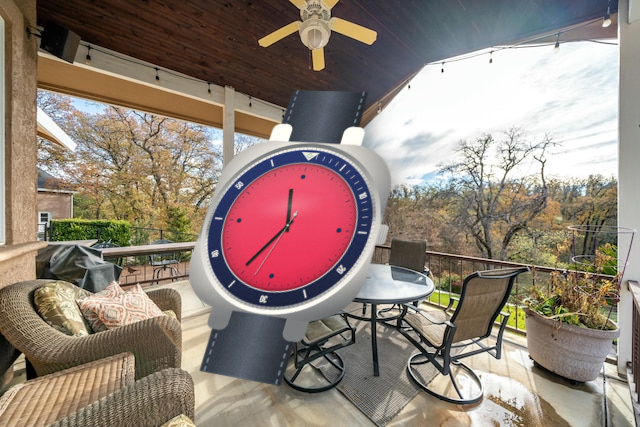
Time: {"hour": 11, "minute": 35, "second": 33}
